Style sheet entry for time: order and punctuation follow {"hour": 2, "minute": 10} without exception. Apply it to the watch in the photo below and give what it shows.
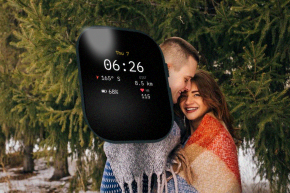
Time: {"hour": 6, "minute": 26}
